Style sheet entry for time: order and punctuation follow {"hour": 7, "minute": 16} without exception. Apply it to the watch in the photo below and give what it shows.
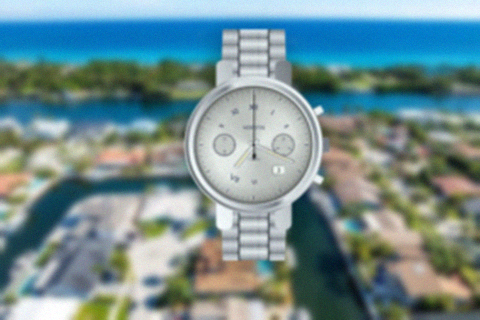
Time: {"hour": 7, "minute": 19}
